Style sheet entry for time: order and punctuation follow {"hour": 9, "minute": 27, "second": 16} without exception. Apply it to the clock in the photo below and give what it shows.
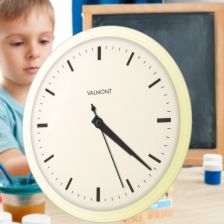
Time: {"hour": 4, "minute": 21, "second": 26}
